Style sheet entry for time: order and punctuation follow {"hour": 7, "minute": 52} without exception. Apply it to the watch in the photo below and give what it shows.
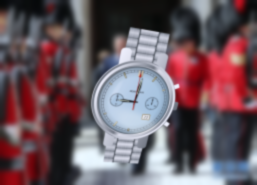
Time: {"hour": 9, "minute": 1}
